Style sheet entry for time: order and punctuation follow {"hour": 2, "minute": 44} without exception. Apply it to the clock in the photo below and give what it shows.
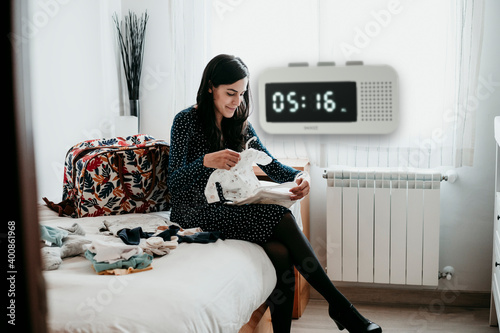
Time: {"hour": 5, "minute": 16}
